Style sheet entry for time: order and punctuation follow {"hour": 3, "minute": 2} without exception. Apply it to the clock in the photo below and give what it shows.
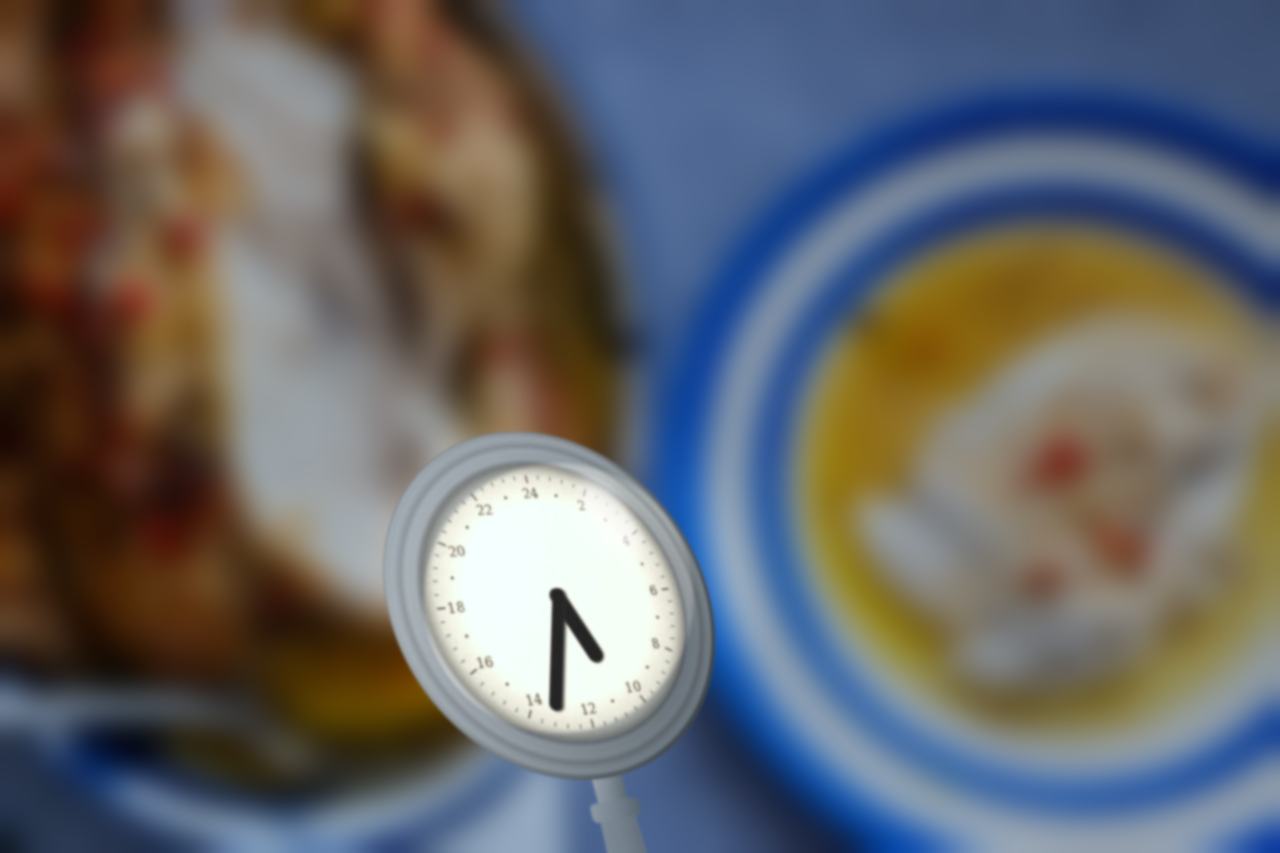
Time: {"hour": 10, "minute": 33}
